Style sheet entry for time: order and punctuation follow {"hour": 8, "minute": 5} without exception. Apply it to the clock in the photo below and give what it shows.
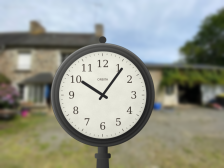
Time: {"hour": 10, "minute": 6}
